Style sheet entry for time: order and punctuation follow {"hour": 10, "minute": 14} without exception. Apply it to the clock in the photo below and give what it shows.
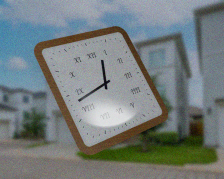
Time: {"hour": 12, "minute": 43}
